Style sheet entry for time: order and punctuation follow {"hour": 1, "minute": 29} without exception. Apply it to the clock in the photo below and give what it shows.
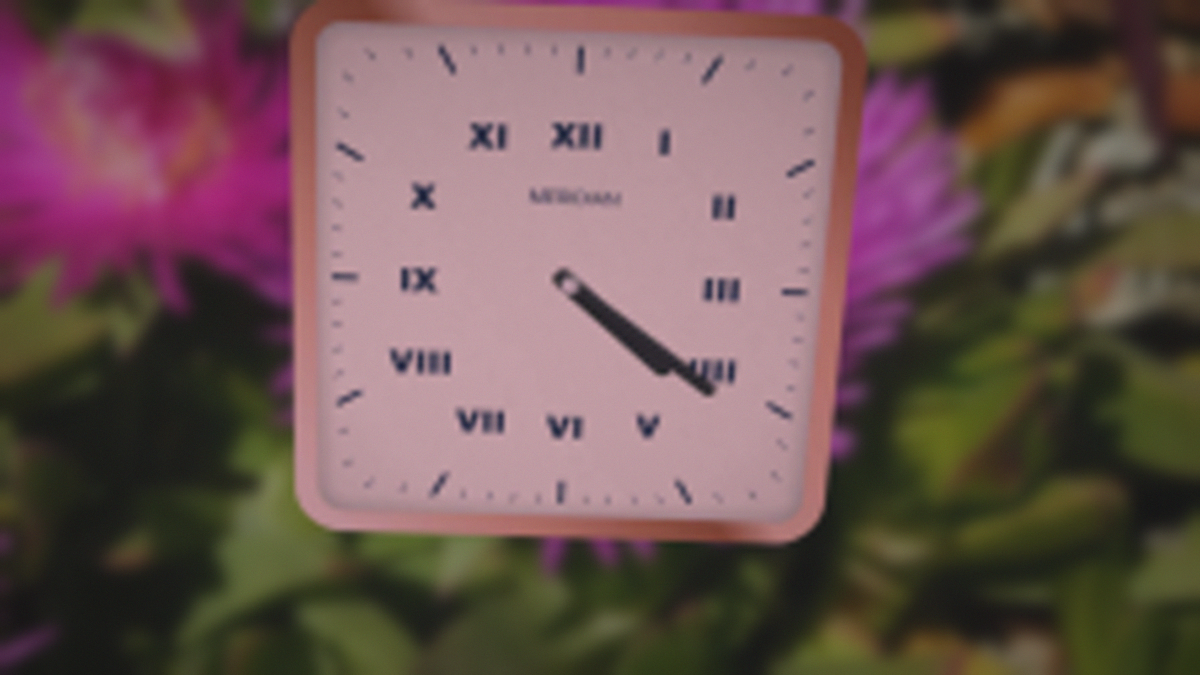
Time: {"hour": 4, "minute": 21}
